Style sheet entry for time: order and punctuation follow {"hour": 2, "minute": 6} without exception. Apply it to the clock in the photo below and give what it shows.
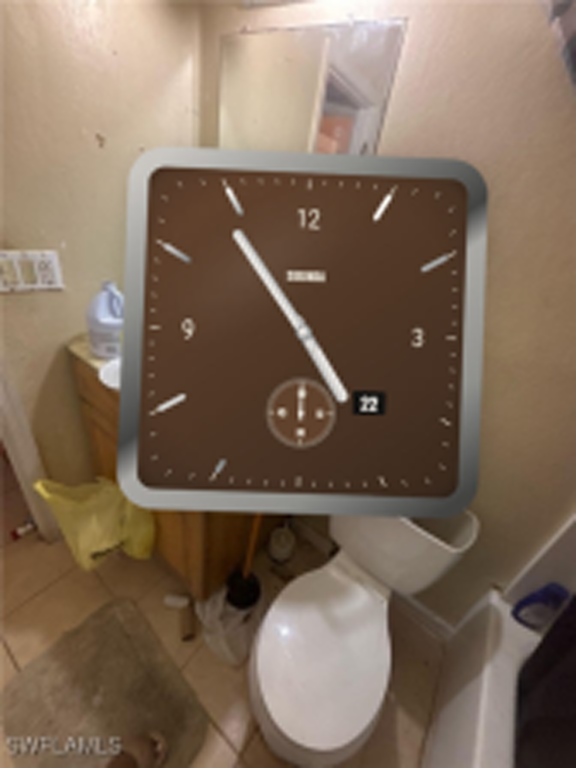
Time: {"hour": 4, "minute": 54}
